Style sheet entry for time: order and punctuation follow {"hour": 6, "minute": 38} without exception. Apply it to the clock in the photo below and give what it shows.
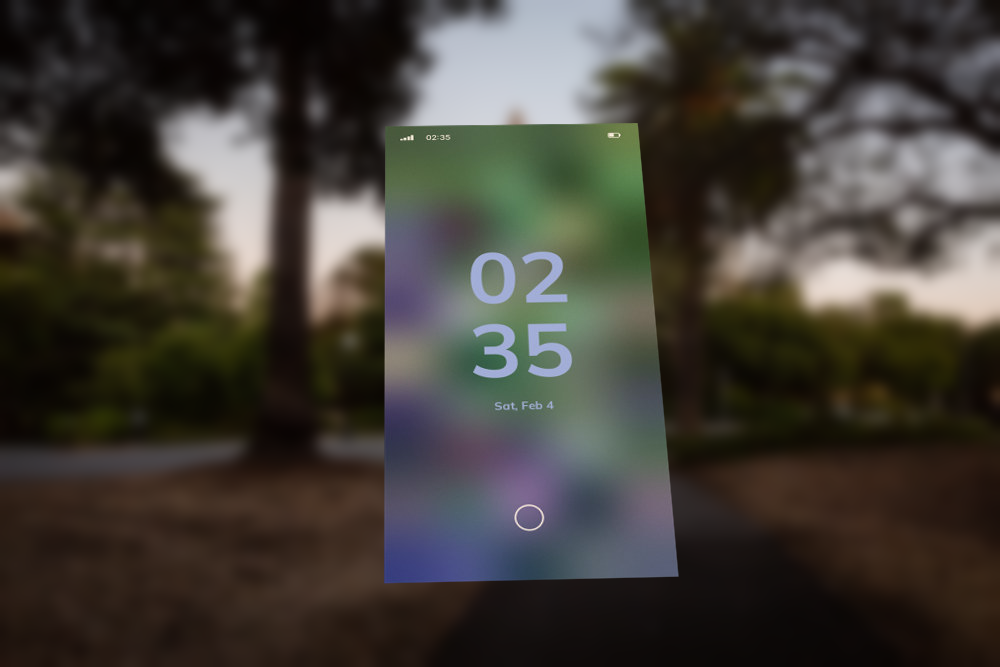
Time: {"hour": 2, "minute": 35}
